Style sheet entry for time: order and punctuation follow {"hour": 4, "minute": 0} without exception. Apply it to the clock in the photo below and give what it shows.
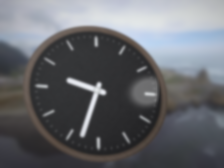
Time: {"hour": 9, "minute": 33}
